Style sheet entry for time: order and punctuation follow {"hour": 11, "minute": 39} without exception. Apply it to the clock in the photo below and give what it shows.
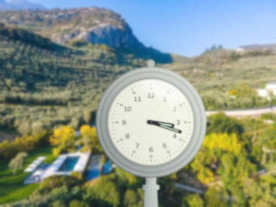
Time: {"hour": 3, "minute": 18}
